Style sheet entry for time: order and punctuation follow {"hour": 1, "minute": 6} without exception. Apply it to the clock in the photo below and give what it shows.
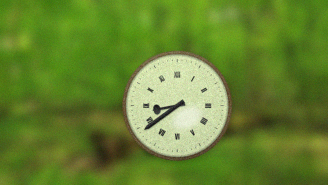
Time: {"hour": 8, "minute": 39}
